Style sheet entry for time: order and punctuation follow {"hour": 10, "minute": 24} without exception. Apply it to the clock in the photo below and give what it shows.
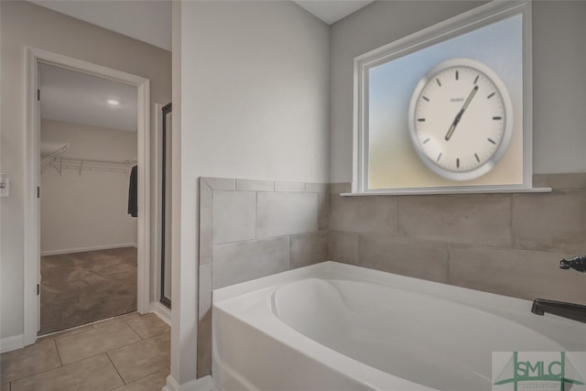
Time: {"hour": 7, "minute": 6}
